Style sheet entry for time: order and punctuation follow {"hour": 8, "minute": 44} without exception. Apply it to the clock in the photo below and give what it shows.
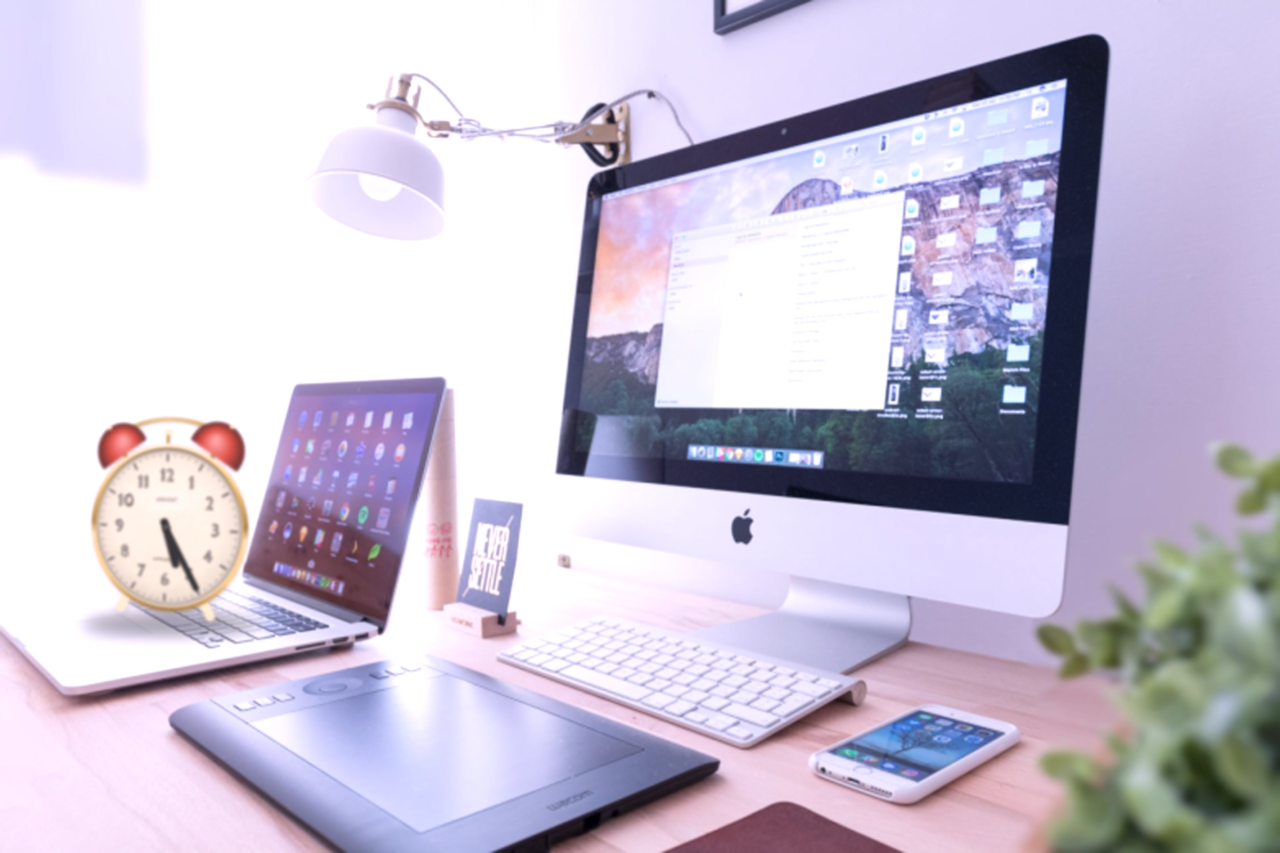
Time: {"hour": 5, "minute": 25}
